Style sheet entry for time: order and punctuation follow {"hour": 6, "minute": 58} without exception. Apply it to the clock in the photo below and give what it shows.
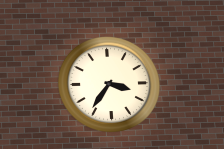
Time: {"hour": 3, "minute": 36}
